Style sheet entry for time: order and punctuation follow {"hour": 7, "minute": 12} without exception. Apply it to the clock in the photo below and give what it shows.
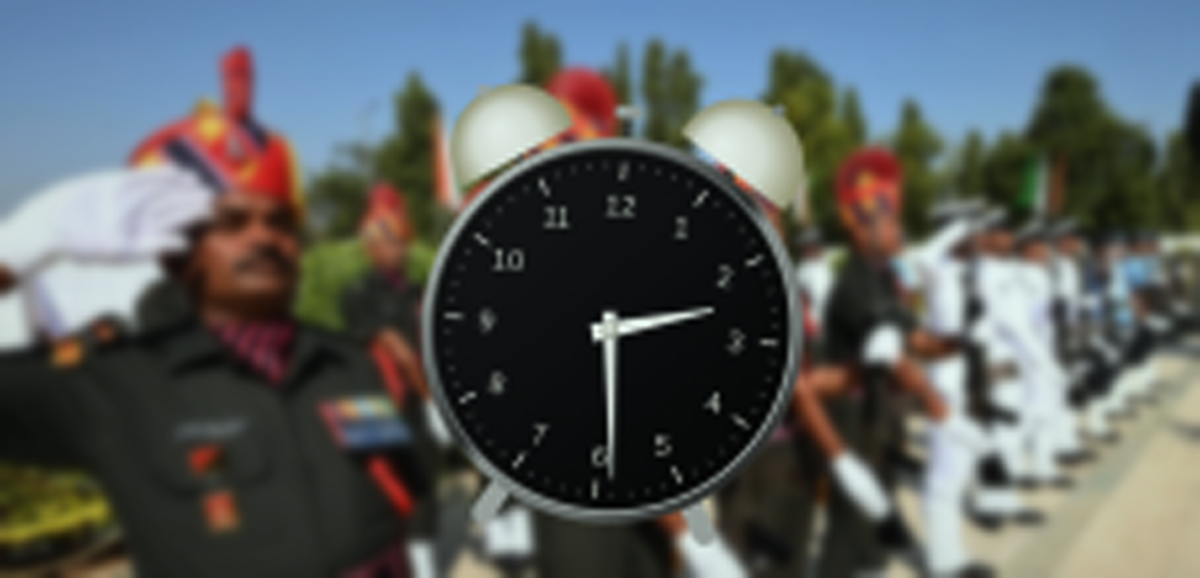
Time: {"hour": 2, "minute": 29}
